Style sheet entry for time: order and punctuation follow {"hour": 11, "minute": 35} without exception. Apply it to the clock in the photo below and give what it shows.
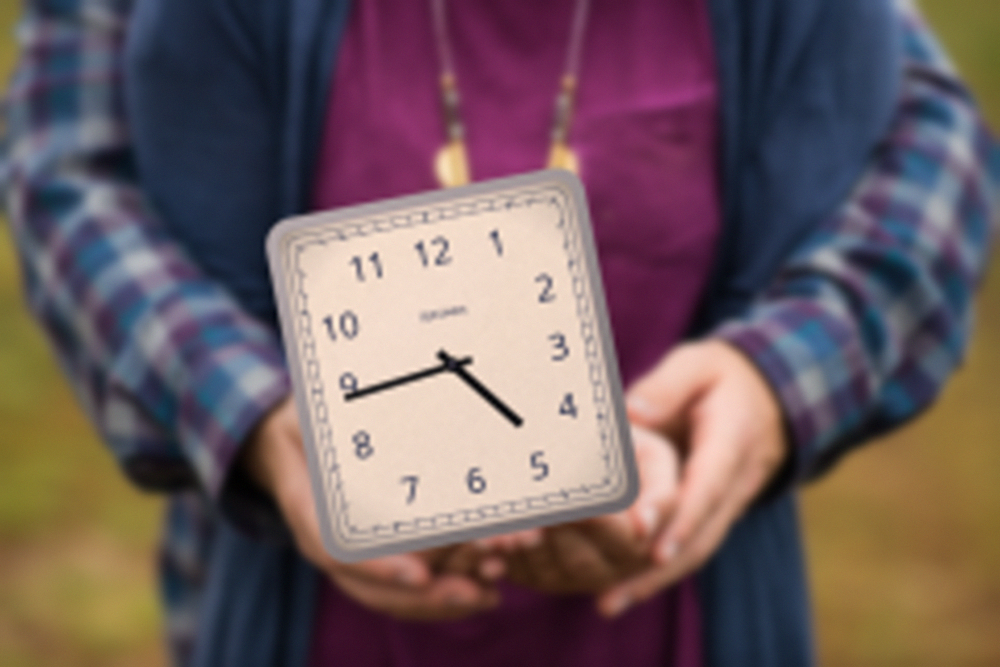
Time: {"hour": 4, "minute": 44}
